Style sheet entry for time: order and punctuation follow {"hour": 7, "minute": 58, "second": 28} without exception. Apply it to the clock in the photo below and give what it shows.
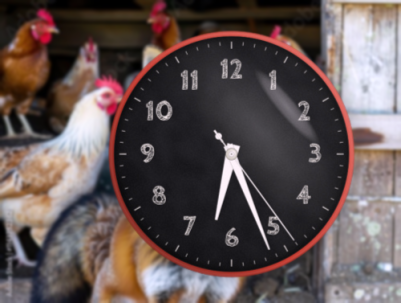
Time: {"hour": 6, "minute": 26, "second": 24}
